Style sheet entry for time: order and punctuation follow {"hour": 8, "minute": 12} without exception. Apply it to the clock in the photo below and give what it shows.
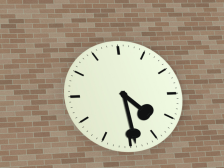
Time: {"hour": 4, "minute": 29}
